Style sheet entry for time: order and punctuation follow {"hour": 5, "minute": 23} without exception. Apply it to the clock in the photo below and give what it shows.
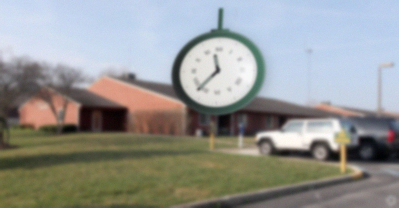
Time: {"hour": 11, "minute": 37}
